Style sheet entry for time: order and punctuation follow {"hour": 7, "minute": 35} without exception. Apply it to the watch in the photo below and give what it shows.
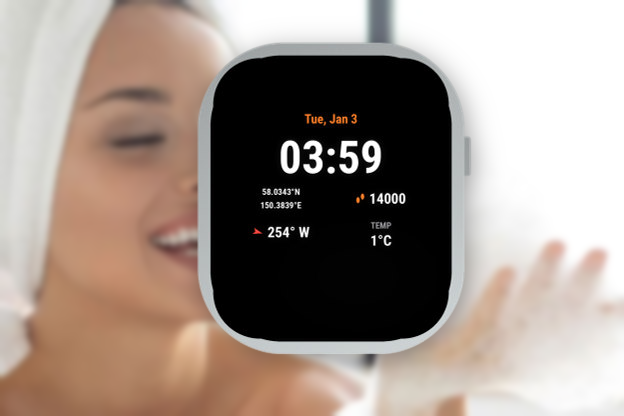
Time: {"hour": 3, "minute": 59}
